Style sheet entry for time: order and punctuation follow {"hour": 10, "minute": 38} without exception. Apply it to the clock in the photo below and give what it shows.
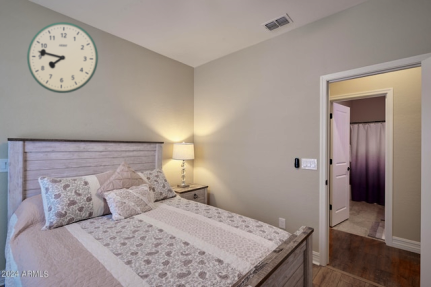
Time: {"hour": 7, "minute": 47}
